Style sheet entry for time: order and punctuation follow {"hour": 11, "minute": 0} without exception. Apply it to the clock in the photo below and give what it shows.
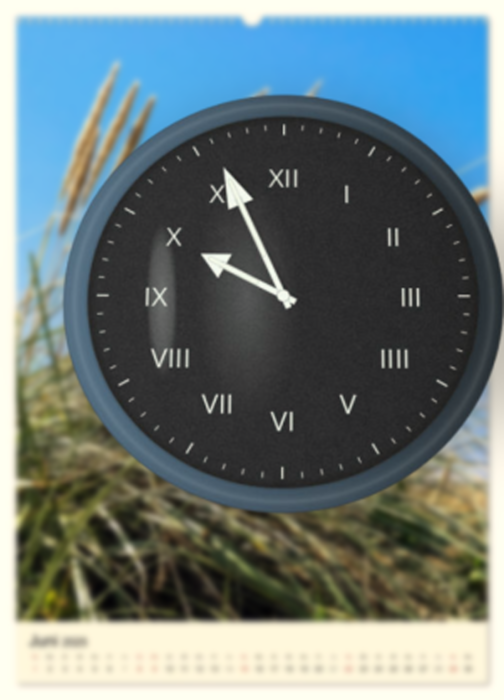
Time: {"hour": 9, "minute": 56}
